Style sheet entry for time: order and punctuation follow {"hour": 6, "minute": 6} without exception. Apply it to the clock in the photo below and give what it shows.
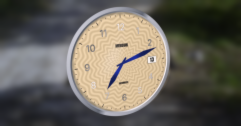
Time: {"hour": 7, "minute": 12}
